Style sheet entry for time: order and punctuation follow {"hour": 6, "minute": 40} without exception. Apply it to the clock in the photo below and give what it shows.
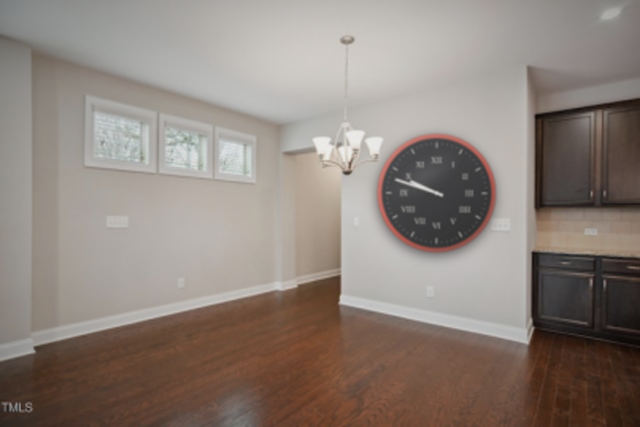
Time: {"hour": 9, "minute": 48}
